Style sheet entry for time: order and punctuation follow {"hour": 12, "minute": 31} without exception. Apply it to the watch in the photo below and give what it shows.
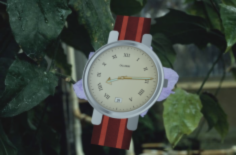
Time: {"hour": 8, "minute": 14}
